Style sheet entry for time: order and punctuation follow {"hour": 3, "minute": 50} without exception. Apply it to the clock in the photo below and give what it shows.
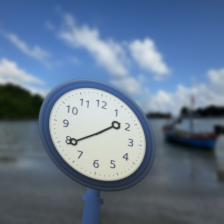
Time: {"hour": 1, "minute": 39}
